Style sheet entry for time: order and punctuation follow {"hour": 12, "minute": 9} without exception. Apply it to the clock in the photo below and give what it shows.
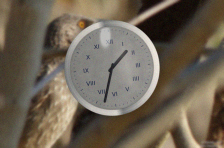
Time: {"hour": 1, "minute": 33}
